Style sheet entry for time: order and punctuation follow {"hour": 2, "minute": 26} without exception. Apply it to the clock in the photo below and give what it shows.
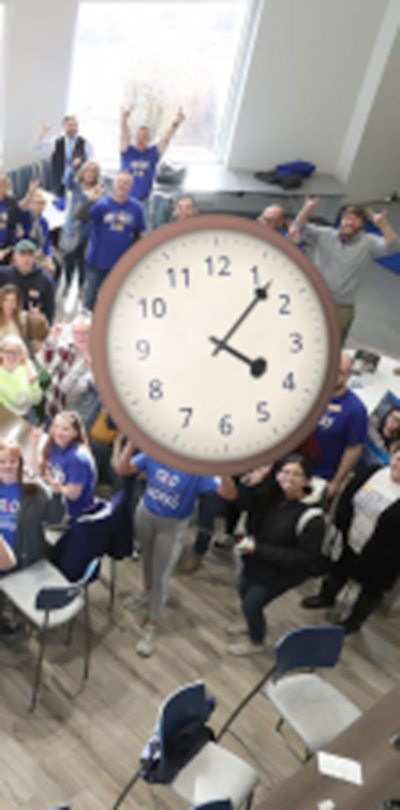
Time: {"hour": 4, "minute": 7}
